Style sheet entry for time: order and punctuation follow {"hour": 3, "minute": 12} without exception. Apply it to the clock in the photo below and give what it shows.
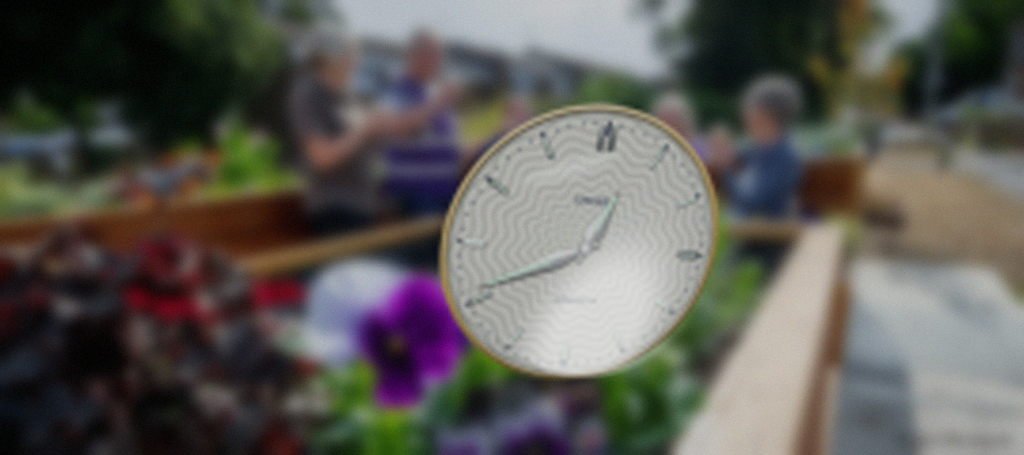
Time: {"hour": 12, "minute": 41}
